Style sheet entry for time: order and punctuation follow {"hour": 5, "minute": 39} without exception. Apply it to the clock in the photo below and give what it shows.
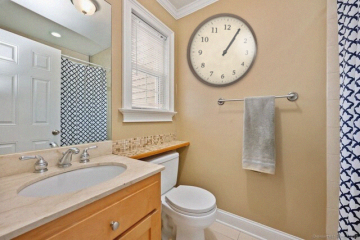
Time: {"hour": 1, "minute": 5}
